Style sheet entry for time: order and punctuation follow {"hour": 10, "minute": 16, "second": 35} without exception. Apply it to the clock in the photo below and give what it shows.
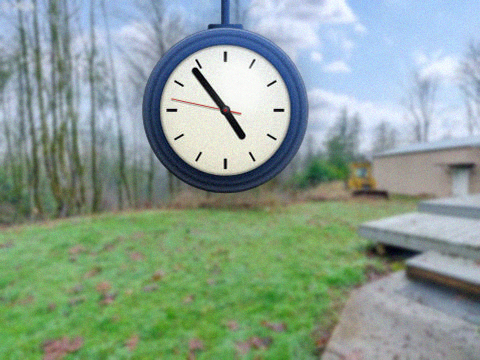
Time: {"hour": 4, "minute": 53, "second": 47}
